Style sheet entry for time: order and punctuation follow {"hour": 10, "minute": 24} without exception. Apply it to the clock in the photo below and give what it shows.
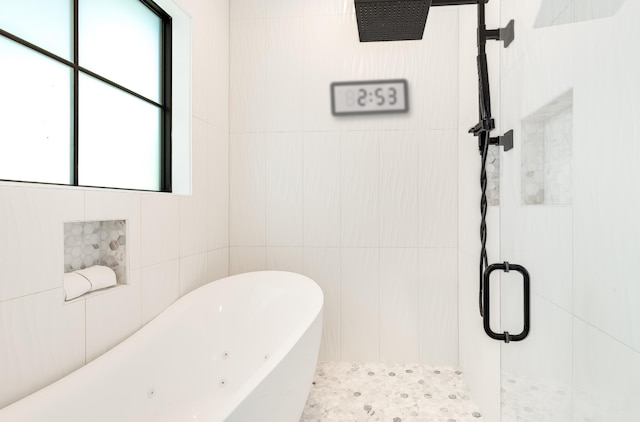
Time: {"hour": 2, "minute": 53}
